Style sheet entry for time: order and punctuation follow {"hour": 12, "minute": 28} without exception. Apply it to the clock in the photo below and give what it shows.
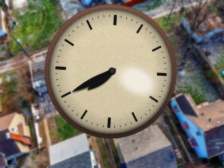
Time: {"hour": 7, "minute": 40}
